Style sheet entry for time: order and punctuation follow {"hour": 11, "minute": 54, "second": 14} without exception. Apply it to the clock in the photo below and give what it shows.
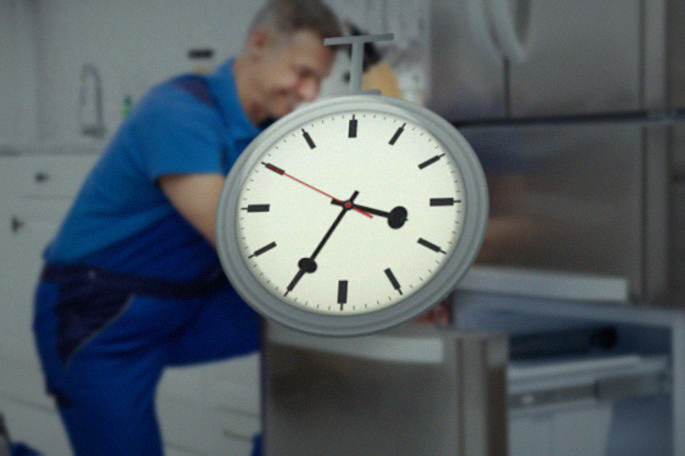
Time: {"hour": 3, "minute": 34, "second": 50}
